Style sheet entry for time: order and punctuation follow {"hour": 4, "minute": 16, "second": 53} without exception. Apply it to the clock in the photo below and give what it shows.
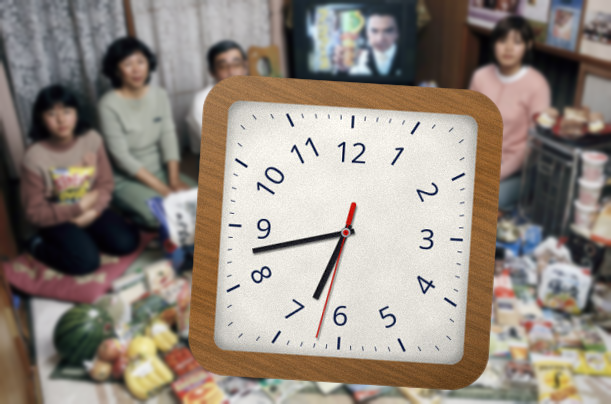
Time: {"hour": 6, "minute": 42, "second": 32}
